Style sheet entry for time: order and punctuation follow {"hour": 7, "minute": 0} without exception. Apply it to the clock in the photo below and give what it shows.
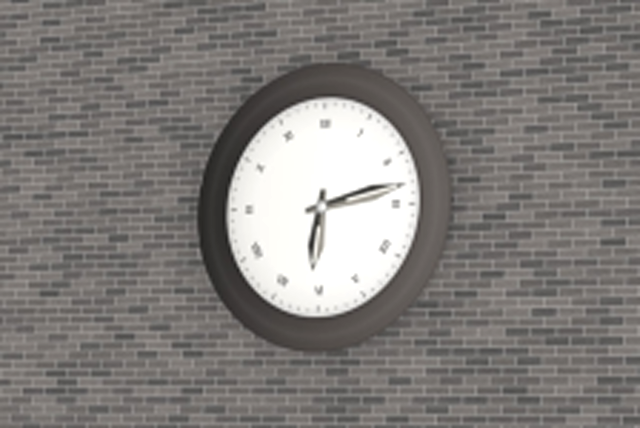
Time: {"hour": 6, "minute": 13}
